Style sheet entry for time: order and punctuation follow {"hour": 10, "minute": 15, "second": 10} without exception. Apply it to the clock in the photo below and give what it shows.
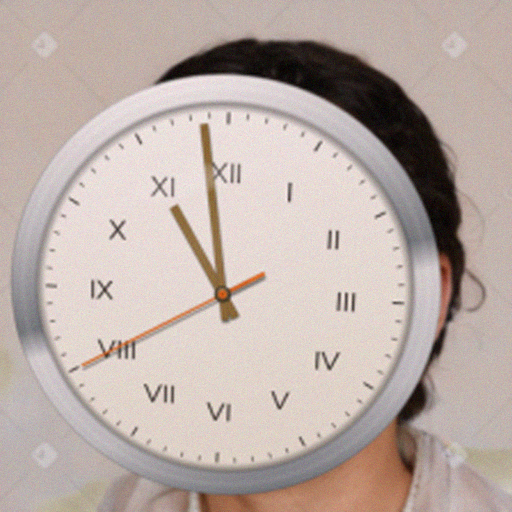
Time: {"hour": 10, "minute": 58, "second": 40}
